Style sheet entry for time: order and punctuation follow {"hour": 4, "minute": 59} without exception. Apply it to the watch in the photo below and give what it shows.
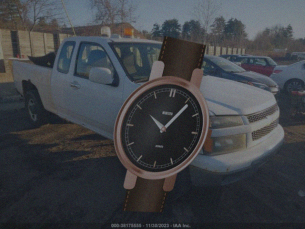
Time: {"hour": 10, "minute": 6}
